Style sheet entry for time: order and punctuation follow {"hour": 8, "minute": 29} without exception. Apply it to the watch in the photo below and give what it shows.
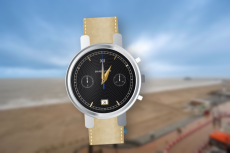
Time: {"hour": 1, "minute": 0}
